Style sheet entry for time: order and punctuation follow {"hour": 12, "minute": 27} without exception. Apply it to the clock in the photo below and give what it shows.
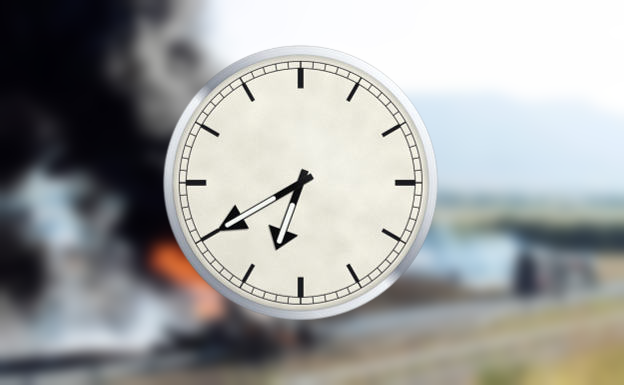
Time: {"hour": 6, "minute": 40}
